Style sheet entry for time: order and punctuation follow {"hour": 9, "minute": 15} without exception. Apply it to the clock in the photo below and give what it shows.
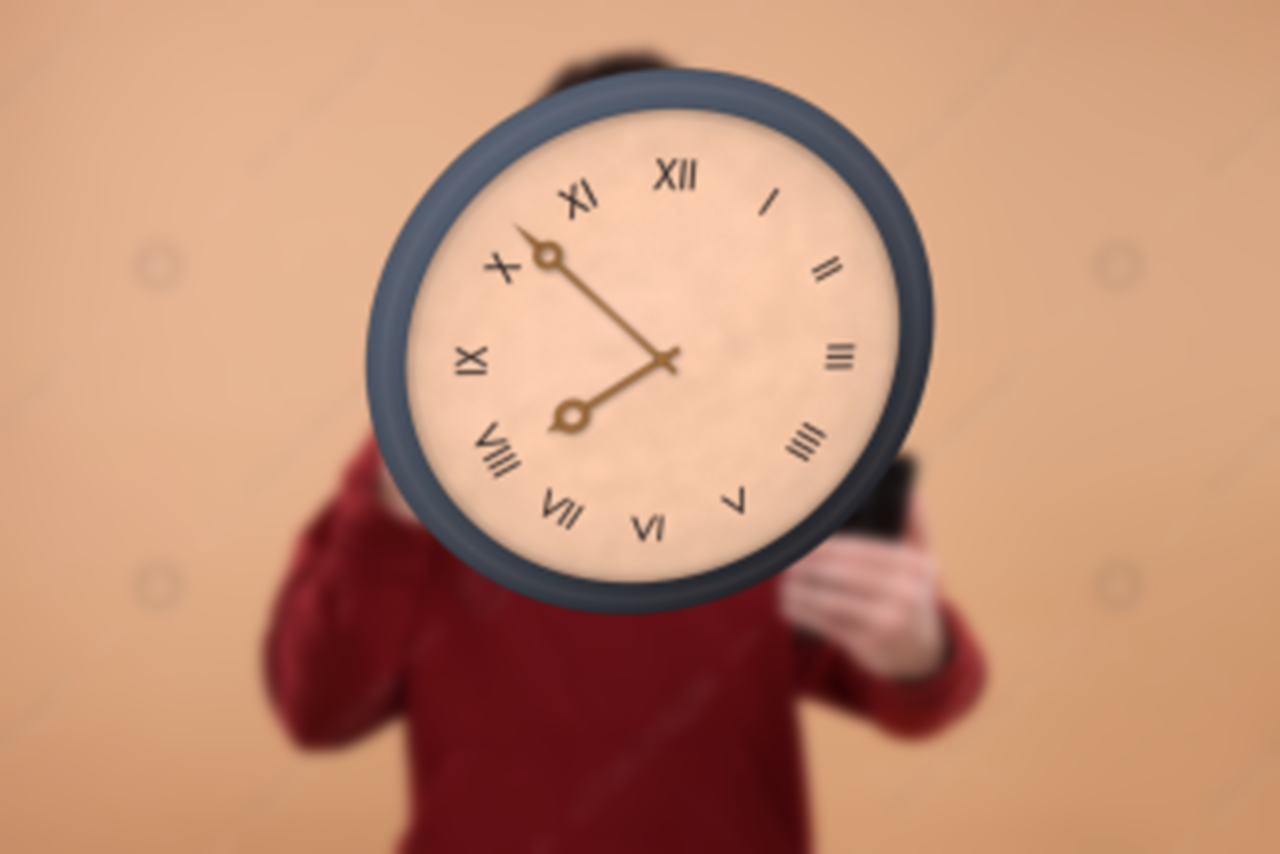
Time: {"hour": 7, "minute": 52}
